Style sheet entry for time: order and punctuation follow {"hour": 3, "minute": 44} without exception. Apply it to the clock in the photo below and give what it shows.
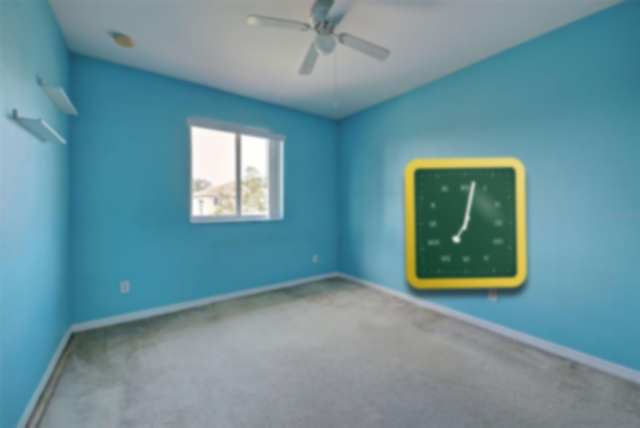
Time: {"hour": 7, "minute": 2}
